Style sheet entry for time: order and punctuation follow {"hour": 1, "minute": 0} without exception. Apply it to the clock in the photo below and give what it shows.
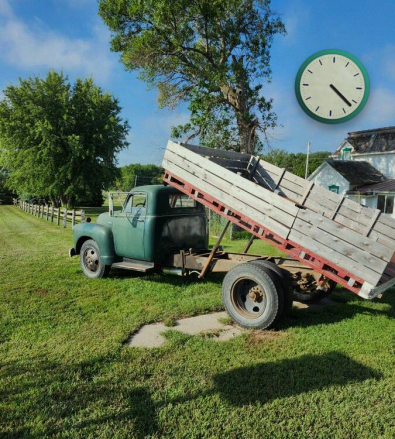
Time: {"hour": 4, "minute": 22}
